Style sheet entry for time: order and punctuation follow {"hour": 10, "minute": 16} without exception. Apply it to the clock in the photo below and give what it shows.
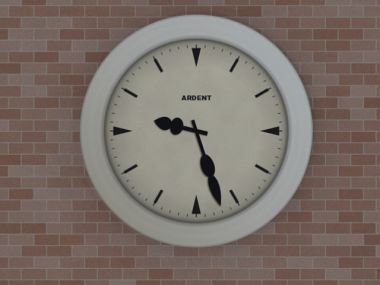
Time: {"hour": 9, "minute": 27}
